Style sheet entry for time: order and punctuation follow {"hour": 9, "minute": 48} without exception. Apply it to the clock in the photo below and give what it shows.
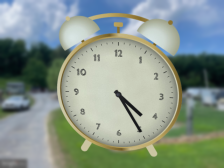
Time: {"hour": 4, "minute": 25}
